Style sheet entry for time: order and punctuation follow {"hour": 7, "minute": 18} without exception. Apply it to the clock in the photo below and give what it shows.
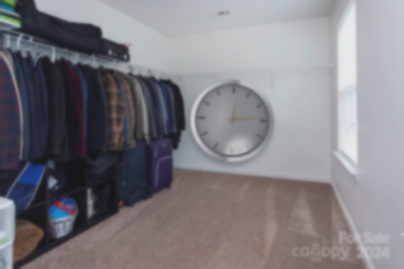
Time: {"hour": 12, "minute": 14}
